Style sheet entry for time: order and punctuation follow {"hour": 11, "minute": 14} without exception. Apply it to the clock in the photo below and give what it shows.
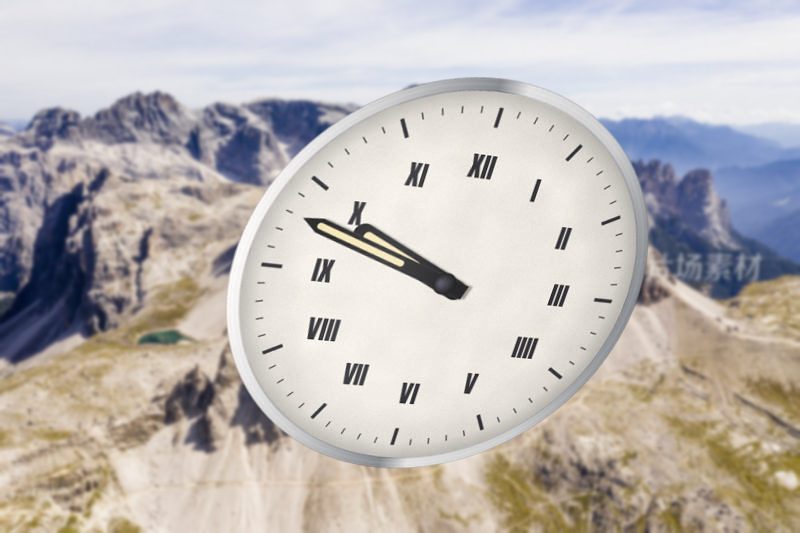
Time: {"hour": 9, "minute": 48}
